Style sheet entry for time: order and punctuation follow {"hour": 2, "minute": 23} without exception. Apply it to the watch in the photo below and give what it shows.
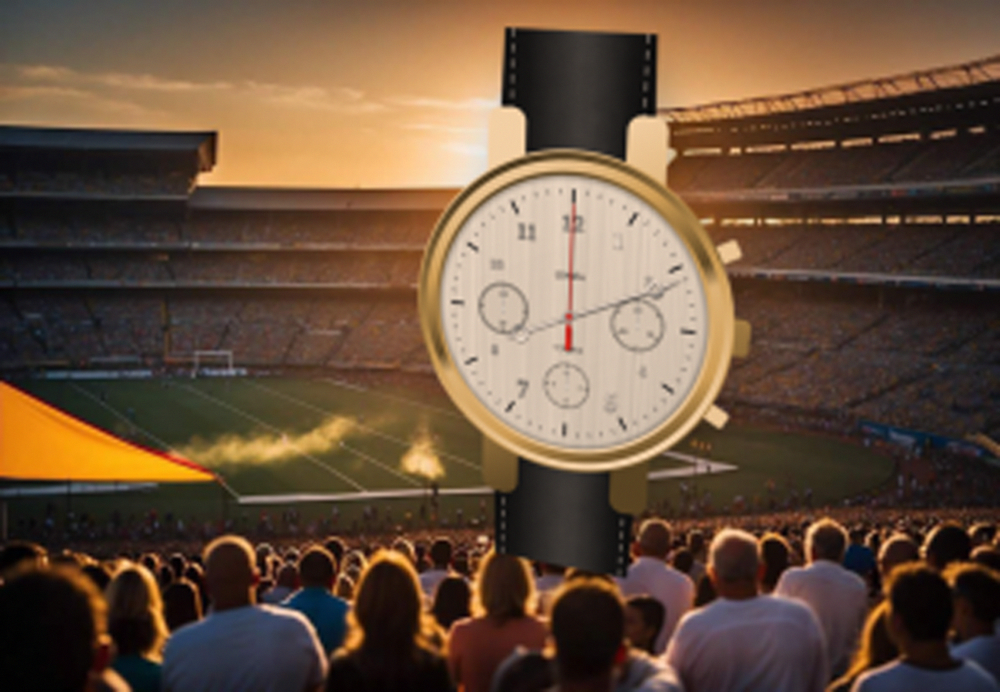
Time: {"hour": 8, "minute": 11}
